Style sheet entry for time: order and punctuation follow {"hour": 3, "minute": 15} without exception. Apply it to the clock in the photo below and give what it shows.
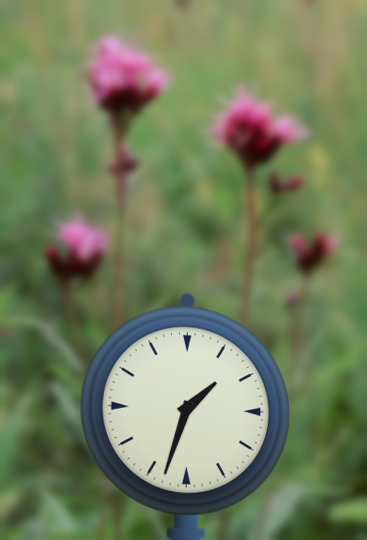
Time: {"hour": 1, "minute": 33}
